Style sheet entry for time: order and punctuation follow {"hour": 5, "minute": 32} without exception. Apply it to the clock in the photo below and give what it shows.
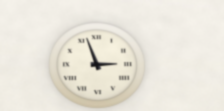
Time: {"hour": 2, "minute": 57}
